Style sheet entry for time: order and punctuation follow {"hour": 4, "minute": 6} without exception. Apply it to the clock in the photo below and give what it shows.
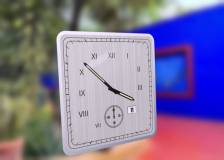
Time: {"hour": 3, "minute": 52}
